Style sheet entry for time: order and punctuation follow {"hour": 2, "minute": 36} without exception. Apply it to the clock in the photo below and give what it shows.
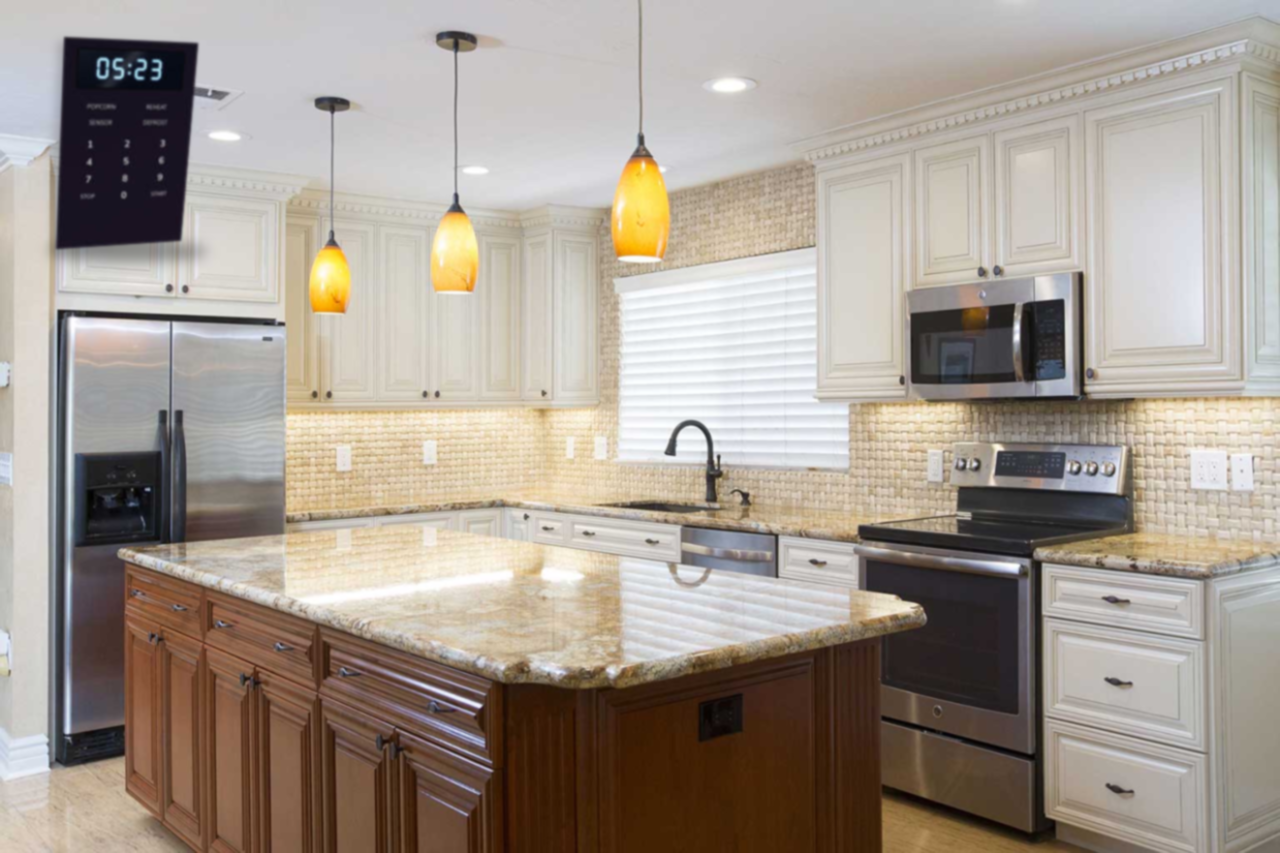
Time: {"hour": 5, "minute": 23}
